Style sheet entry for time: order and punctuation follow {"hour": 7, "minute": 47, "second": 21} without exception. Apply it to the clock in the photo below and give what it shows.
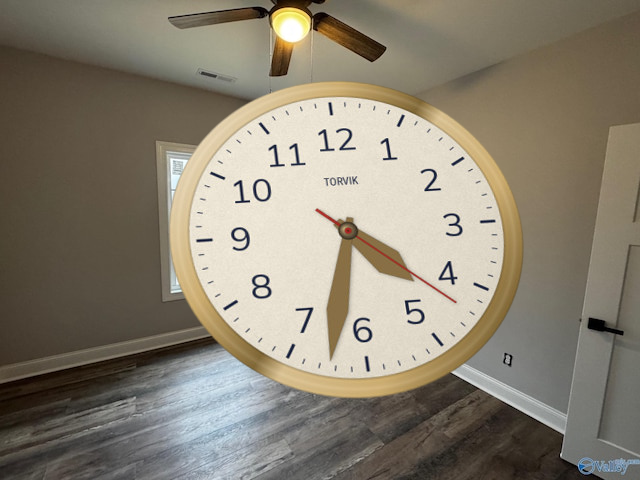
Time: {"hour": 4, "minute": 32, "second": 22}
